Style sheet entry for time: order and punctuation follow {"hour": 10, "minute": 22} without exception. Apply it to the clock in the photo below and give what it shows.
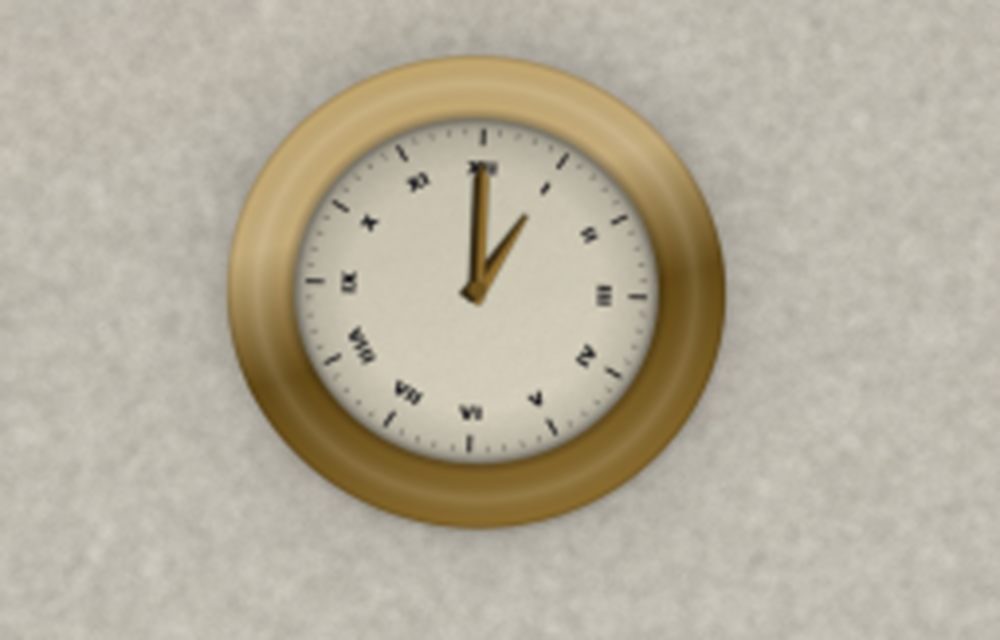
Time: {"hour": 1, "minute": 0}
